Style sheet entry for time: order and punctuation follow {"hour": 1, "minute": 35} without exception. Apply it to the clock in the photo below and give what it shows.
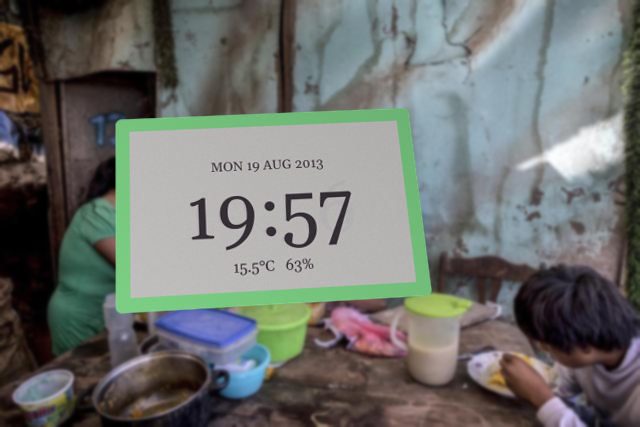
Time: {"hour": 19, "minute": 57}
